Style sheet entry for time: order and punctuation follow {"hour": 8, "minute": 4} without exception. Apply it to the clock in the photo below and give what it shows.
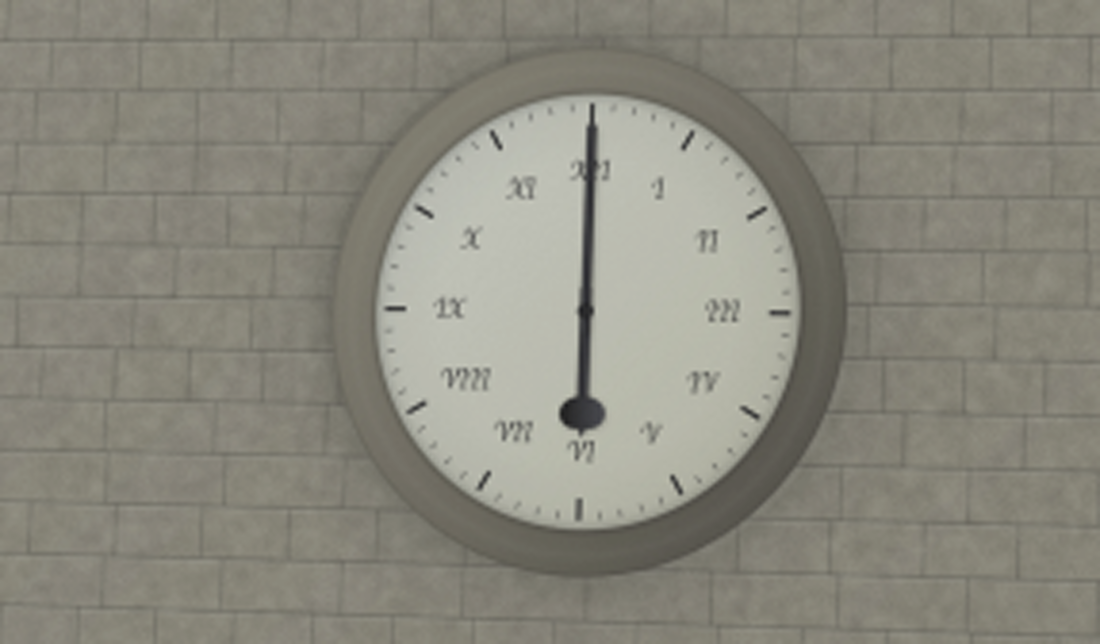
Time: {"hour": 6, "minute": 0}
